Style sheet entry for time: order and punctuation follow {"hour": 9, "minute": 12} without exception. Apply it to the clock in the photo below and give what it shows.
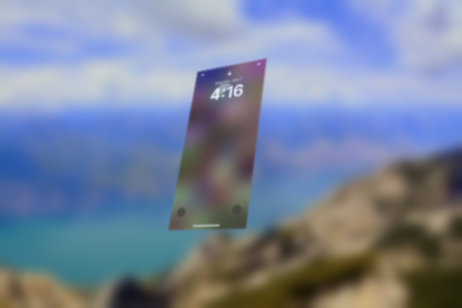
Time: {"hour": 4, "minute": 16}
